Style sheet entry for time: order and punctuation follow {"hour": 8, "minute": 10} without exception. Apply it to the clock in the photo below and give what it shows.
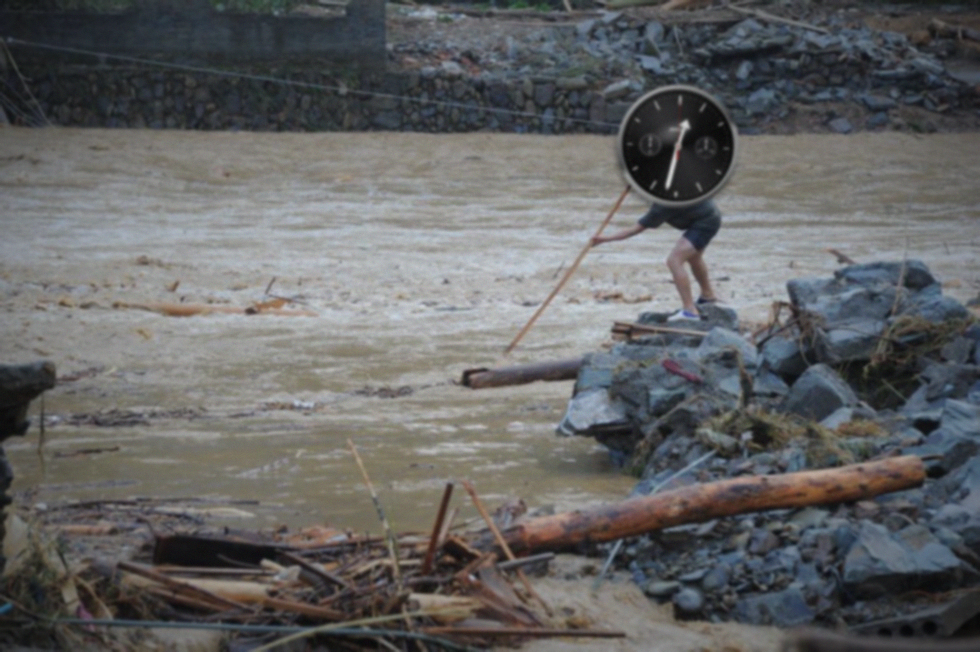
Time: {"hour": 12, "minute": 32}
